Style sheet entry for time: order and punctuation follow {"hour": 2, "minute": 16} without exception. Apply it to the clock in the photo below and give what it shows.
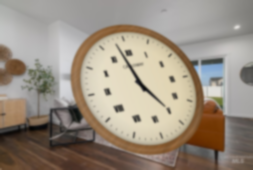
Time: {"hour": 4, "minute": 58}
